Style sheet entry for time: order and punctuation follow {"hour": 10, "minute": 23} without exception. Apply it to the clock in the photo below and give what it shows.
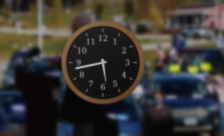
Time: {"hour": 5, "minute": 43}
